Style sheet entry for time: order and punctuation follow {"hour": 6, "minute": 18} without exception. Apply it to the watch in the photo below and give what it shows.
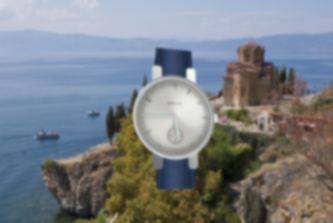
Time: {"hour": 5, "minute": 45}
